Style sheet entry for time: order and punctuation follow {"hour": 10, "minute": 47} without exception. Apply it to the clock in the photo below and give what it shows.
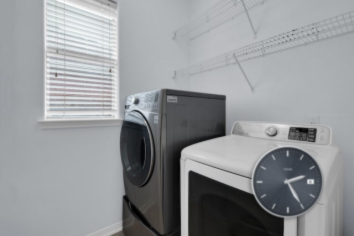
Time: {"hour": 2, "minute": 25}
